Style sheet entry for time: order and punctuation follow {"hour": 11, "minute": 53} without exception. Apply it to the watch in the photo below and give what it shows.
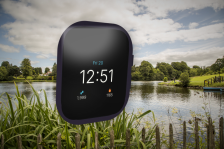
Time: {"hour": 12, "minute": 51}
